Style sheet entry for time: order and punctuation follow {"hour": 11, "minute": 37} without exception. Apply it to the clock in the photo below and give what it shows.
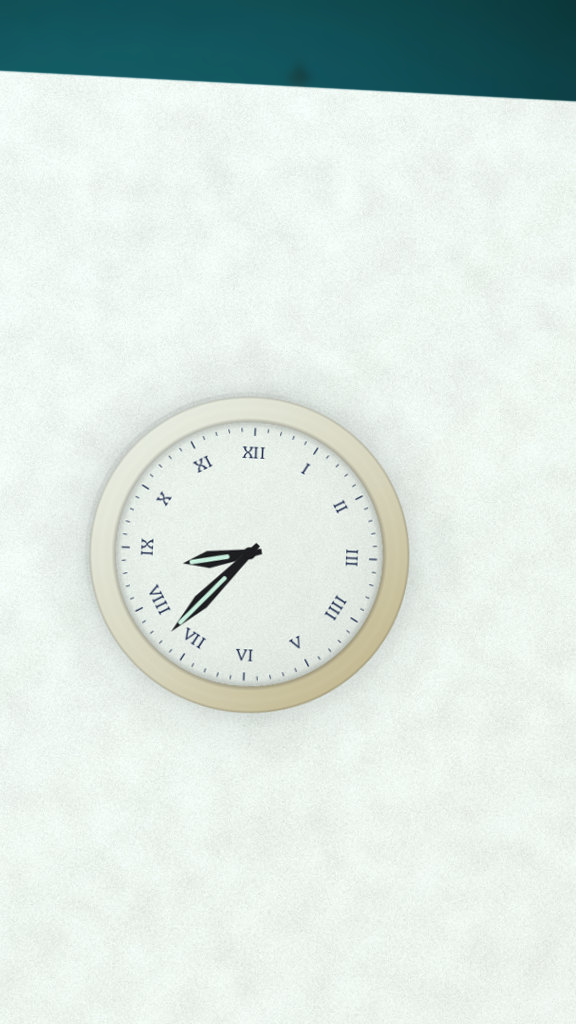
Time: {"hour": 8, "minute": 37}
